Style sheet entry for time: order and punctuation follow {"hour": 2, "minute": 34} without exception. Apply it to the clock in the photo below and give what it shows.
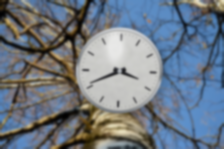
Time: {"hour": 3, "minute": 41}
